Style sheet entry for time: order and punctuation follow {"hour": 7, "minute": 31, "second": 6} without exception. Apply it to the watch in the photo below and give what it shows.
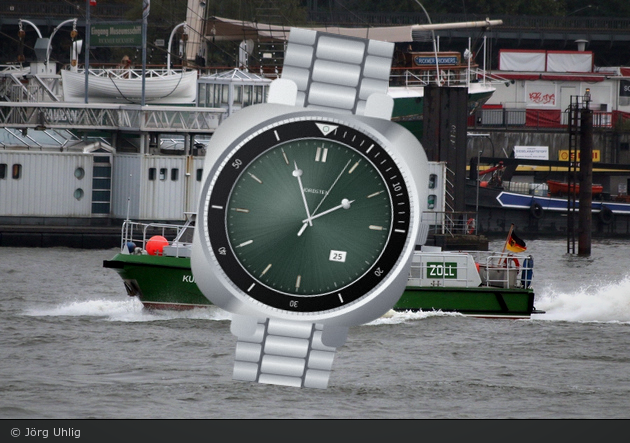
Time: {"hour": 1, "minute": 56, "second": 4}
